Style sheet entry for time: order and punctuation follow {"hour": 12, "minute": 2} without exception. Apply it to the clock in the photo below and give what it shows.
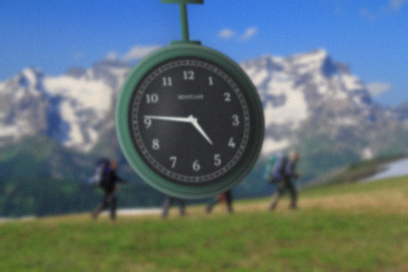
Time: {"hour": 4, "minute": 46}
